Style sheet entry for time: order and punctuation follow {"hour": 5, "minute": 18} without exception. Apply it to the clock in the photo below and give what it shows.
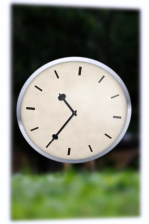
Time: {"hour": 10, "minute": 35}
